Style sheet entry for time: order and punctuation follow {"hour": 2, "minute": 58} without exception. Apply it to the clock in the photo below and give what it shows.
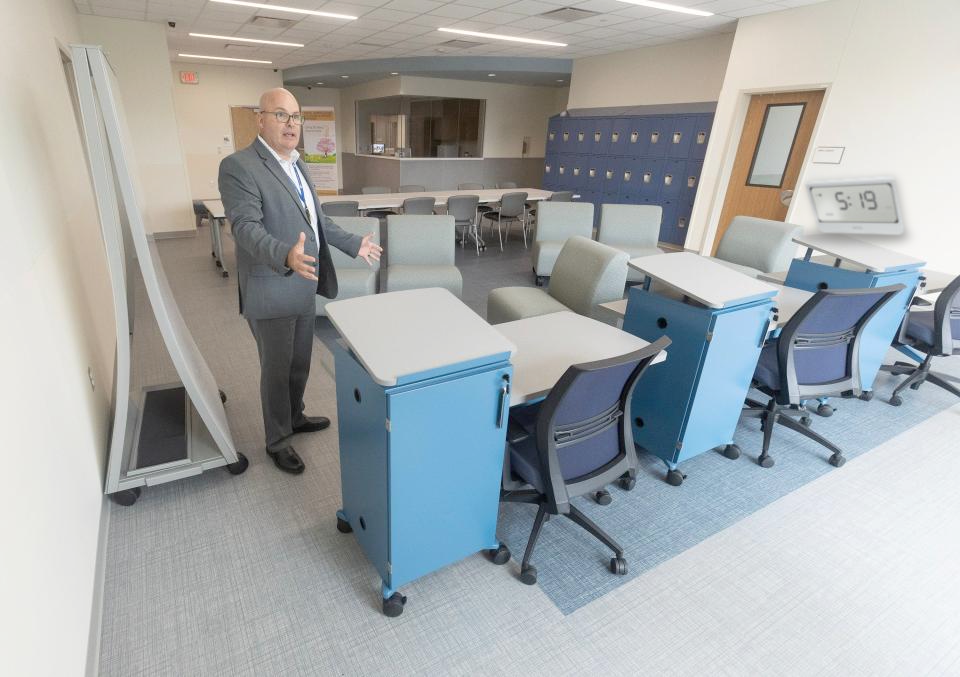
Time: {"hour": 5, "minute": 19}
